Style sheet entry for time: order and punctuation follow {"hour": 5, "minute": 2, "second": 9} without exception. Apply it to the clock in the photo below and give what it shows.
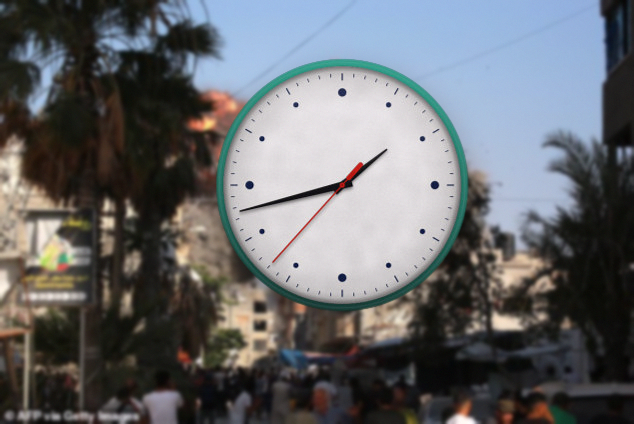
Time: {"hour": 1, "minute": 42, "second": 37}
